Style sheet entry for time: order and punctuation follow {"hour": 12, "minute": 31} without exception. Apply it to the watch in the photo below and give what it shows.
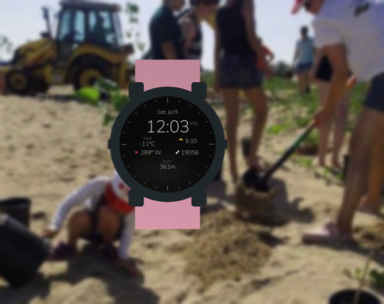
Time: {"hour": 12, "minute": 3}
